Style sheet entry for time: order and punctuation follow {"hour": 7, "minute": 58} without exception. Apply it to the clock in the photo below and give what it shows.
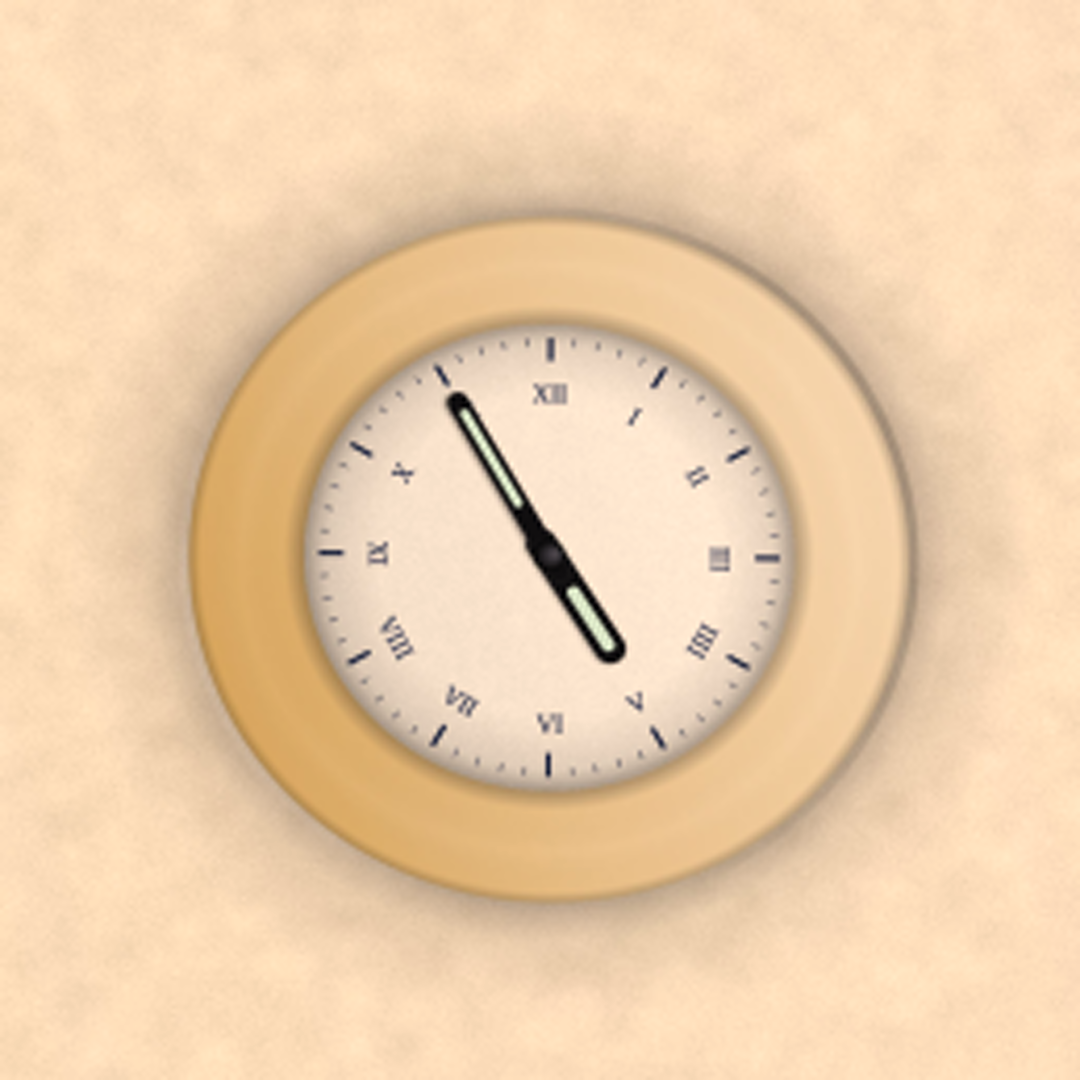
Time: {"hour": 4, "minute": 55}
